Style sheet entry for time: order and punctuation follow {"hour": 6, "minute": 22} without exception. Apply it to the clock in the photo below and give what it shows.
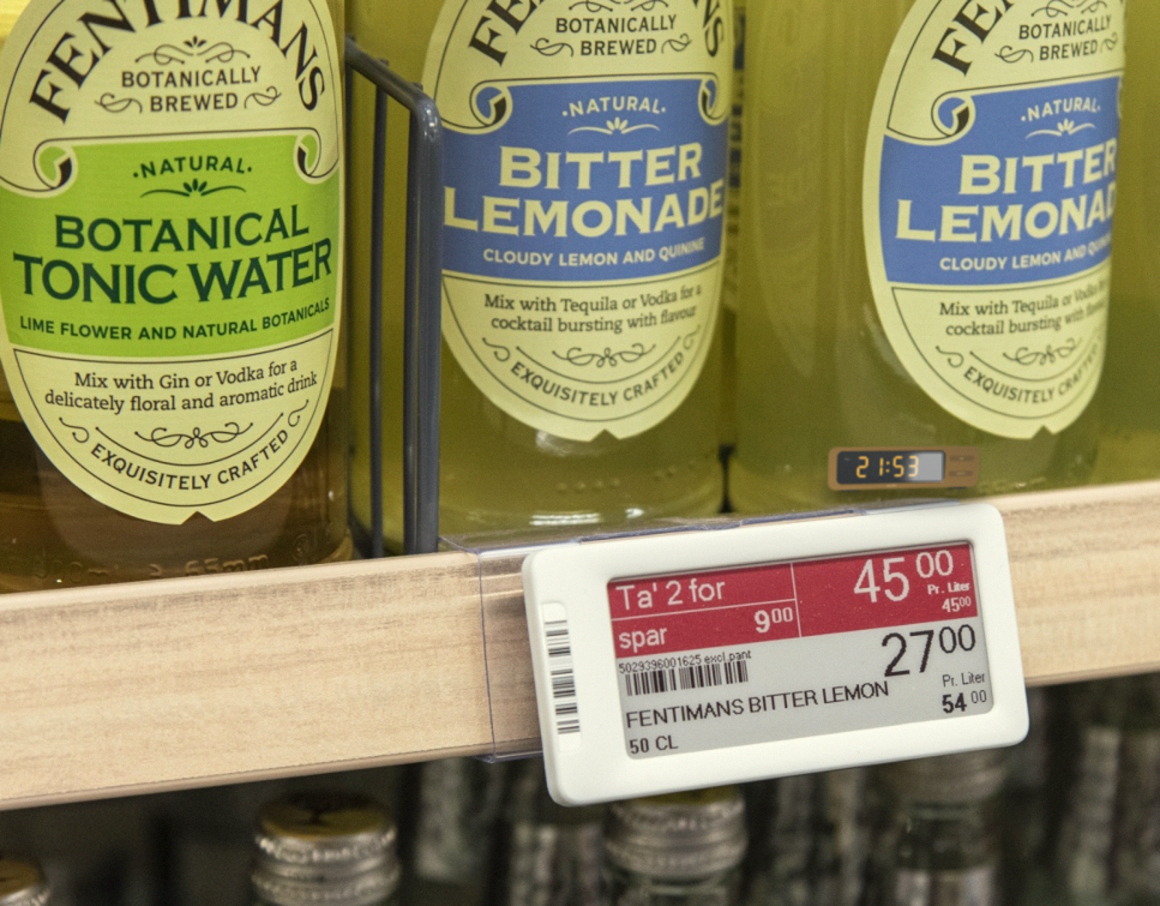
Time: {"hour": 21, "minute": 53}
